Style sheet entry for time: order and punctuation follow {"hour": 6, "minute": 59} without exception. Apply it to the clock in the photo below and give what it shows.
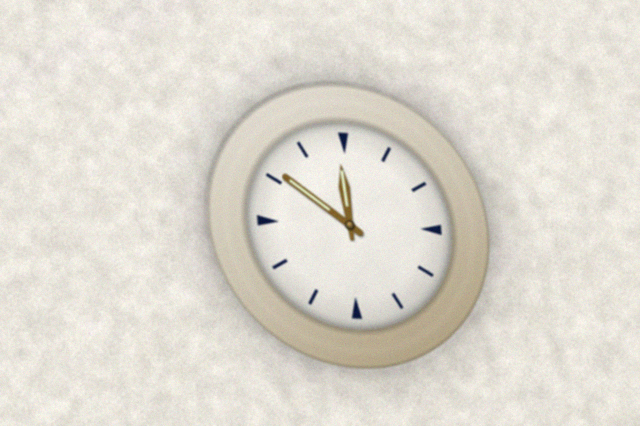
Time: {"hour": 11, "minute": 51}
